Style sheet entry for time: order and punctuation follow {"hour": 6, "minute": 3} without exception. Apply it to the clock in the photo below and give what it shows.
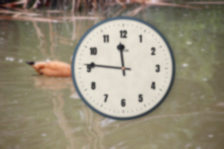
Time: {"hour": 11, "minute": 46}
